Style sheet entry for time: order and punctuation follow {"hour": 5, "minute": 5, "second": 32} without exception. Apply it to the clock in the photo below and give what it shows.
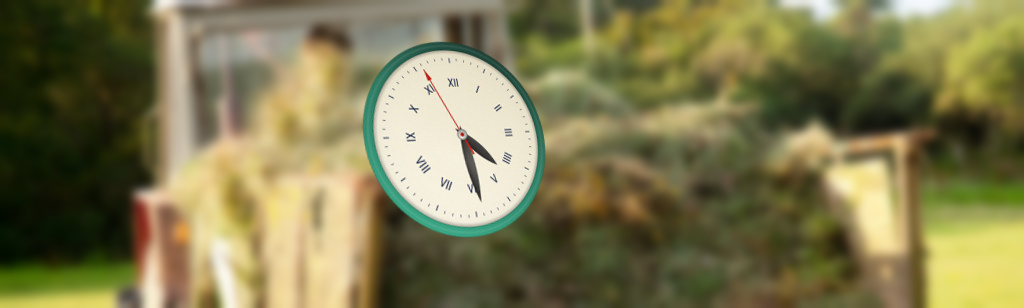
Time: {"hour": 4, "minute": 28, "second": 56}
